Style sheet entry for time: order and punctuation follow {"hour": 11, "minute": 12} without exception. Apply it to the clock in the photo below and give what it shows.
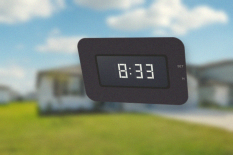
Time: {"hour": 8, "minute": 33}
